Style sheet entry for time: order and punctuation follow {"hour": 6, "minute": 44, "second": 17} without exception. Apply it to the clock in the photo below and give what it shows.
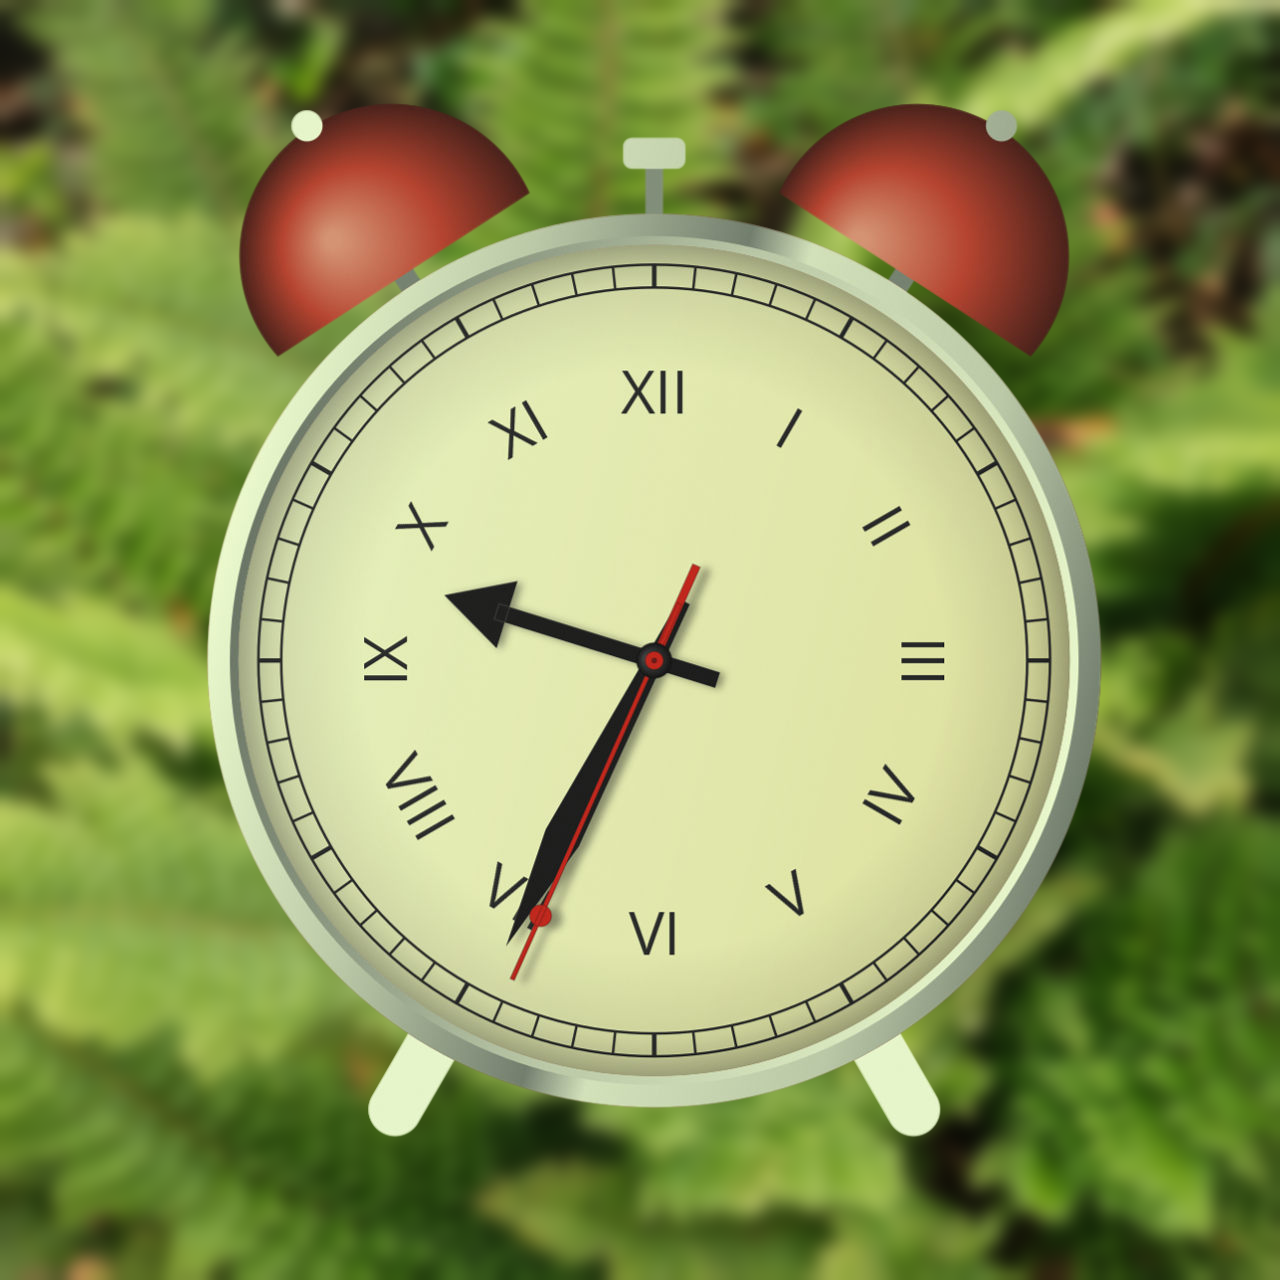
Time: {"hour": 9, "minute": 34, "second": 34}
